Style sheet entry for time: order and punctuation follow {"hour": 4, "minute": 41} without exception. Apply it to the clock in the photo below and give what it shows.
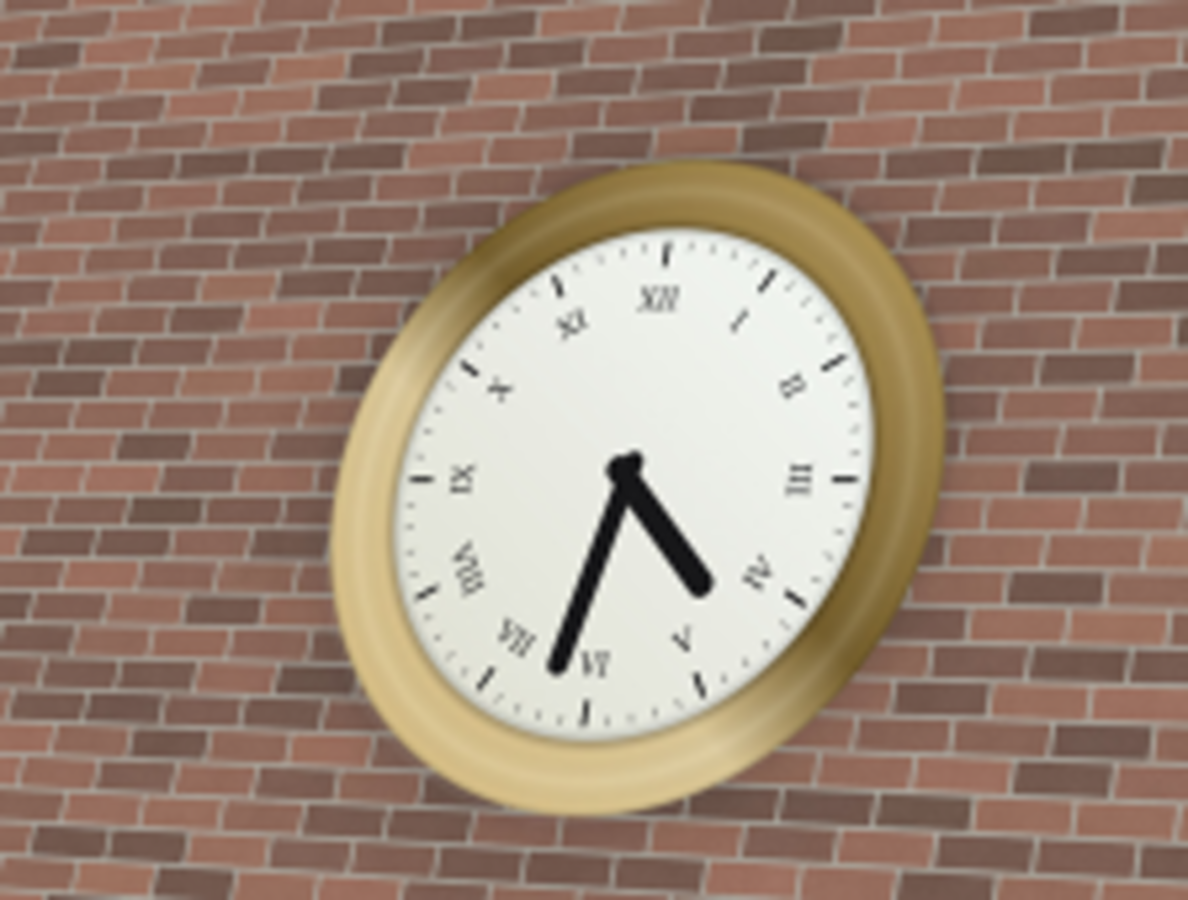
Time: {"hour": 4, "minute": 32}
